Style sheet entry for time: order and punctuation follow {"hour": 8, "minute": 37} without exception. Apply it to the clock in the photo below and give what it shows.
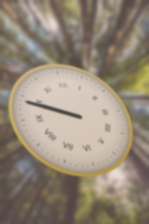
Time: {"hour": 9, "minute": 49}
